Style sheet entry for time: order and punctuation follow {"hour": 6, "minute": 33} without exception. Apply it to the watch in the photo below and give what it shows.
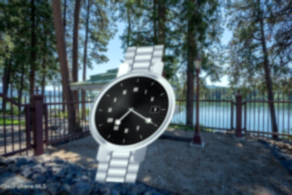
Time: {"hour": 7, "minute": 20}
